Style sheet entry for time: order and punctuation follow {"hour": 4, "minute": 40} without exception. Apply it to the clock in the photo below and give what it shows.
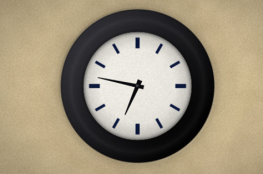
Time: {"hour": 6, "minute": 47}
